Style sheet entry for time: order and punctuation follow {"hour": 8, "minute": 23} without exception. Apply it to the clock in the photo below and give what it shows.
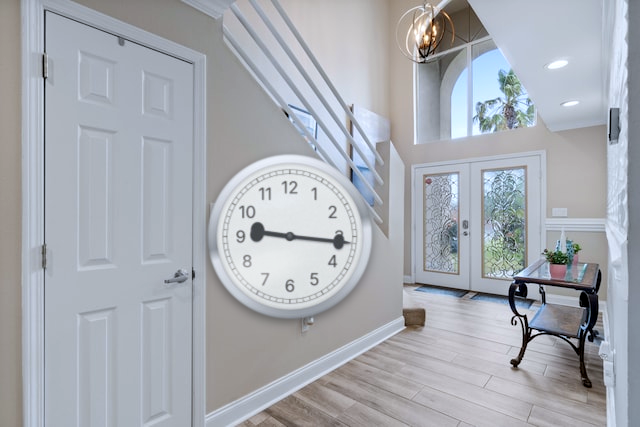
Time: {"hour": 9, "minute": 16}
